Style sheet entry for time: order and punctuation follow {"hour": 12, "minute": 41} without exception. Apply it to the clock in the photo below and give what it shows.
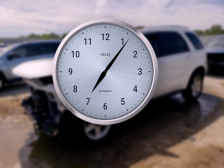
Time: {"hour": 7, "minute": 6}
